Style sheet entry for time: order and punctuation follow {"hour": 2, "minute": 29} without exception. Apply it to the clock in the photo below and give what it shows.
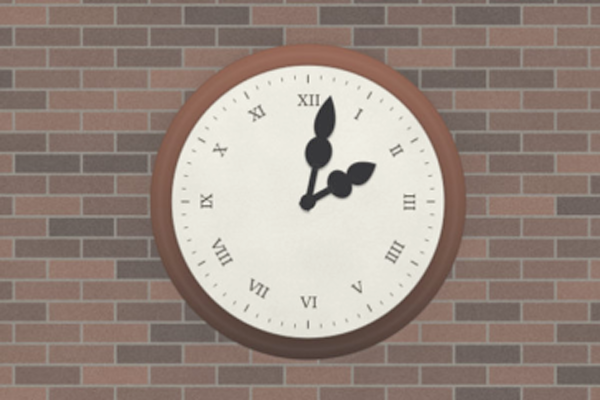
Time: {"hour": 2, "minute": 2}
